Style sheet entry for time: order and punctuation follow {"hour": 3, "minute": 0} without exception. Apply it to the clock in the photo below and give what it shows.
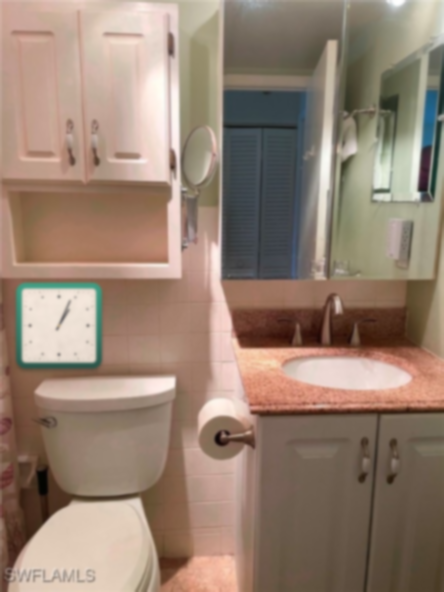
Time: {"hour": 1, "minute": 4}
